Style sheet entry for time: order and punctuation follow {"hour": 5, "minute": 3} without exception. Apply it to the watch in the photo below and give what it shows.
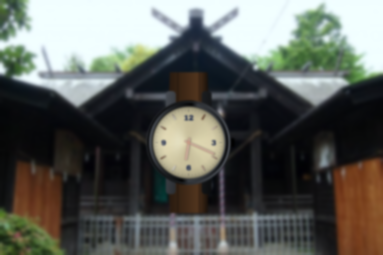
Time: {"hour": 6, "minute": 19}
